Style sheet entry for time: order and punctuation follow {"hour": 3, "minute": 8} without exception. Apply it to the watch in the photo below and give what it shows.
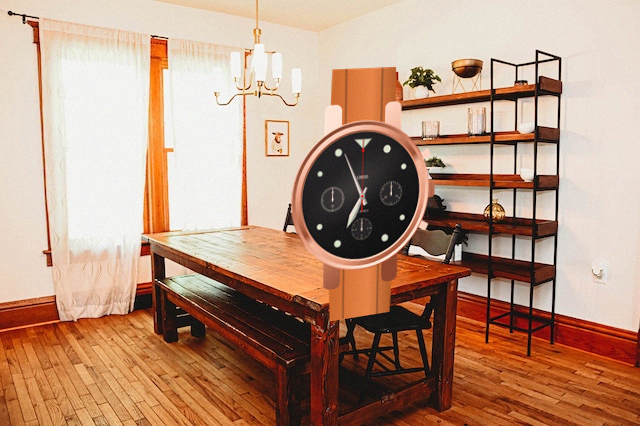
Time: {"hour": 6, "minute": 56}
